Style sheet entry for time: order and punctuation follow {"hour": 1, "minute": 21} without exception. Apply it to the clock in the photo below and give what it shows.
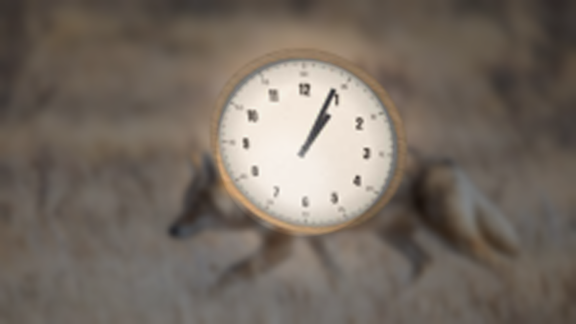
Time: {"hour": 1, "minute": 4}
